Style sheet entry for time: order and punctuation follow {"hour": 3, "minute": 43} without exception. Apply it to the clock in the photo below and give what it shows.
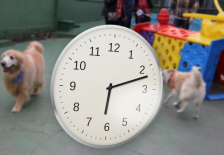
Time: {"hour": 6, "minute": 12}
